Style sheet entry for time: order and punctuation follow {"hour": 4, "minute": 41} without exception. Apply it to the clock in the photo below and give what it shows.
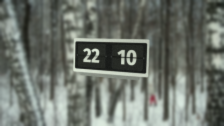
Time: {"hour": 22, "minute": 10}
